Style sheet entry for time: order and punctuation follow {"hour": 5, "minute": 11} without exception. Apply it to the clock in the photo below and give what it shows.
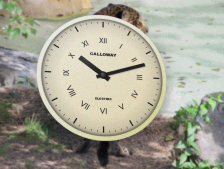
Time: {"hour": 10, "minute": 12}
